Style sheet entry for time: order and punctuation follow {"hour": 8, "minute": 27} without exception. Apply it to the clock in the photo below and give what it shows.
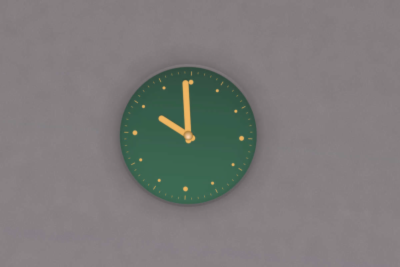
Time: {"hour": 9, "minute": 59}
